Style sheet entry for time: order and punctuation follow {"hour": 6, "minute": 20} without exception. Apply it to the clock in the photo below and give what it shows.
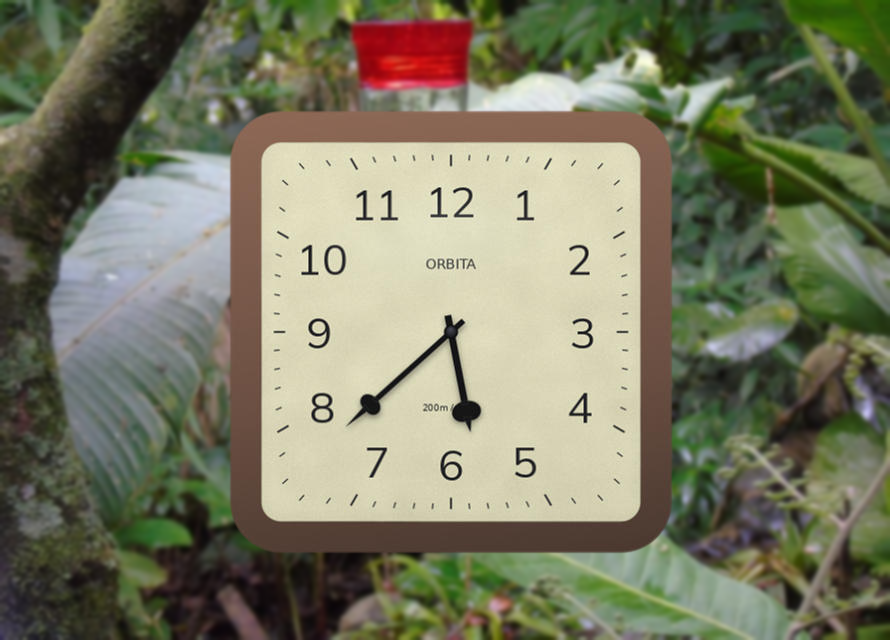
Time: {"hour": 5, "minute": 38}
